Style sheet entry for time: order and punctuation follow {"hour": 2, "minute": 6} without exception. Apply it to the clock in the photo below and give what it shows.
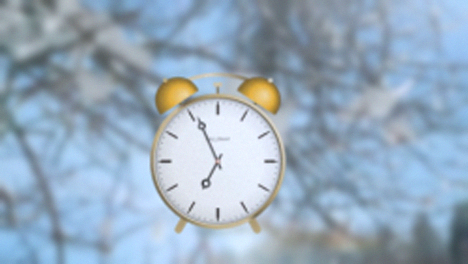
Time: {"hour": 6, "minute": 56}
